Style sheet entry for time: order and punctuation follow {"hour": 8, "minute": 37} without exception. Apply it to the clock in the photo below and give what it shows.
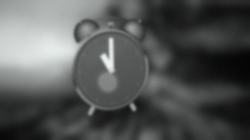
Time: {"hour": 11, "minute": 0}
